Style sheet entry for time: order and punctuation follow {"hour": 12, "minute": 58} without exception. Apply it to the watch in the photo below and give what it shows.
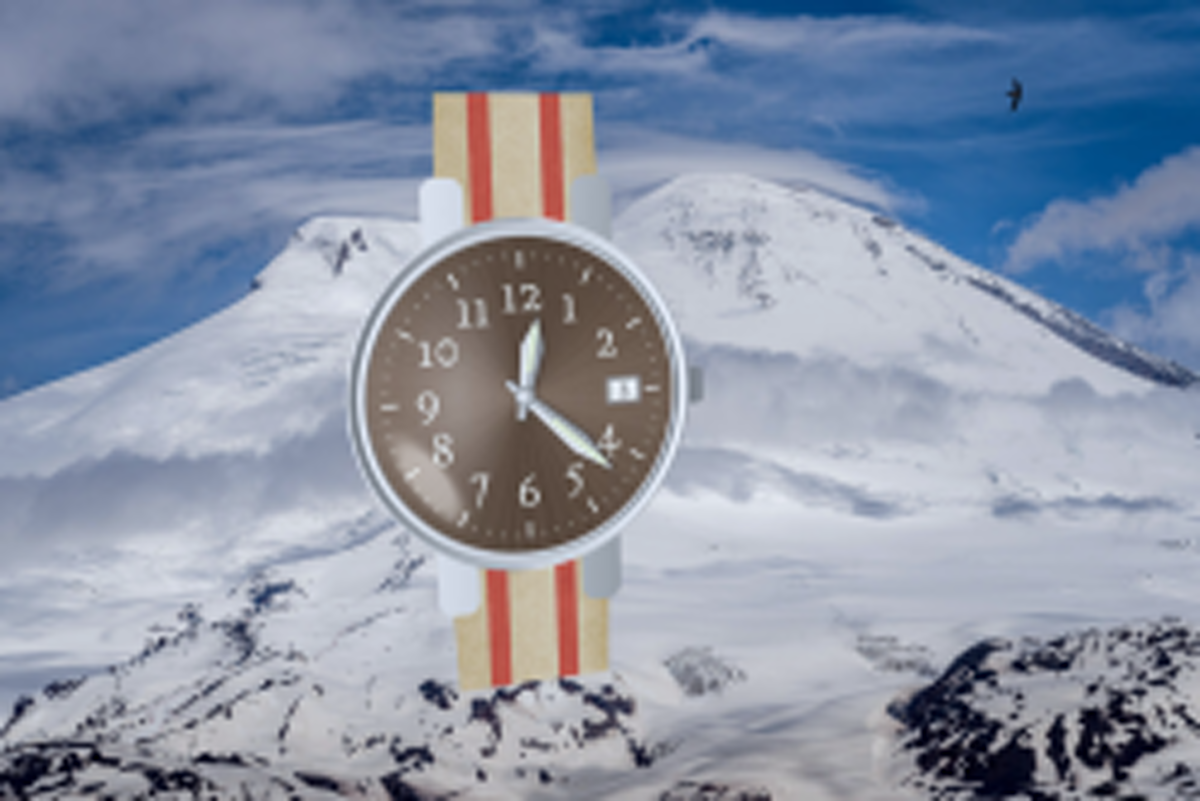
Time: {"hour": 12, "minute": 22}
